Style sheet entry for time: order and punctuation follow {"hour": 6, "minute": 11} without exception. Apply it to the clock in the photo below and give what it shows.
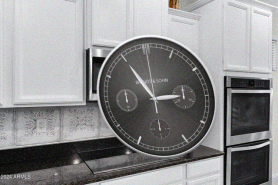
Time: {"hour": 2, "minute": 55}
